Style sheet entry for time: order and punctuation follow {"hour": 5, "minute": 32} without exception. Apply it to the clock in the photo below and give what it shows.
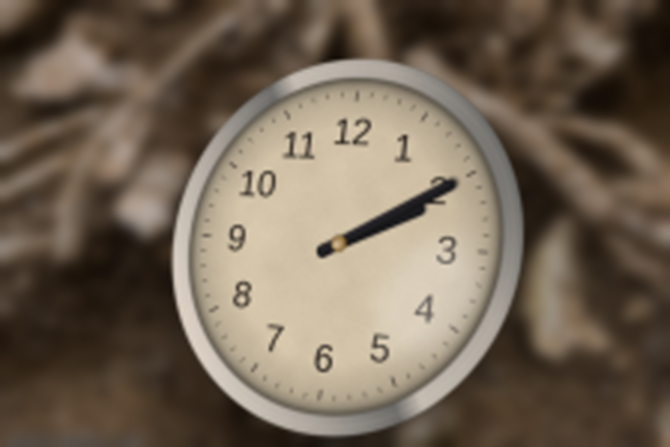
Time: {"hour": 2, "minute": 10}
